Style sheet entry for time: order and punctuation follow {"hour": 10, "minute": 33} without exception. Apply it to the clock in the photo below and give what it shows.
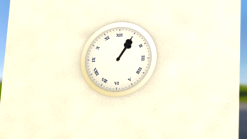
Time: {"hour": 1, "minute": 5}
